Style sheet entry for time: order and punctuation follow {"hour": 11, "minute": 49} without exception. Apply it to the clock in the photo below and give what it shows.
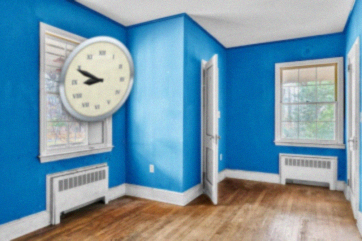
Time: {"hour": 8, "minute": 49}
